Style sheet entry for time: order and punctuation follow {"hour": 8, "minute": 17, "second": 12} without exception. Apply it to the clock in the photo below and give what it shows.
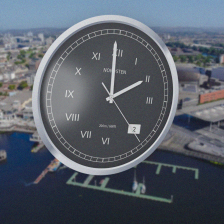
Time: {"hour": 1, "minute": 59, "second": 23}
